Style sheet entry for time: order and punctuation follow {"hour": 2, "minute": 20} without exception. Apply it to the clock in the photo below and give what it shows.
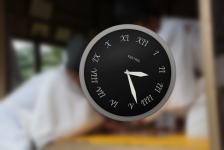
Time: {"hour": 2, "minute": 23}
